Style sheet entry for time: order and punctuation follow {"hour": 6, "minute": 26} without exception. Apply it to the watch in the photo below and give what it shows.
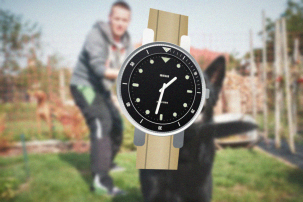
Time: {"hour": 1, "minute": 32}
